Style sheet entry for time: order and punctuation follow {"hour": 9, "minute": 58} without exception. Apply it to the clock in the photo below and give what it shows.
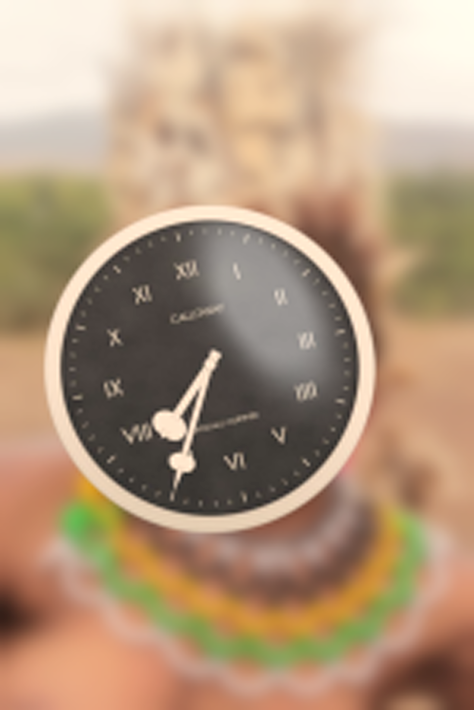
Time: {"hour": 7, "minute": 35}
